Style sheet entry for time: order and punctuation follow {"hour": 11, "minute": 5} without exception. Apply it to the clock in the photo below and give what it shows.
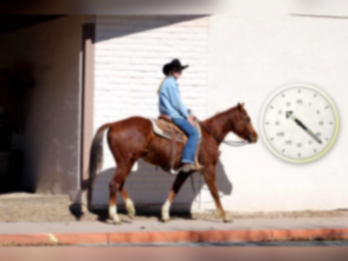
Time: {"hour": 10, "minute": 22}
